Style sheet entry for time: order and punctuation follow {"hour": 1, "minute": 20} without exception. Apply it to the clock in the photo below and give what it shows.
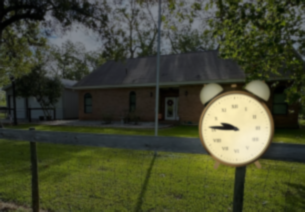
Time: {"hour": 9, "minute": 46}
